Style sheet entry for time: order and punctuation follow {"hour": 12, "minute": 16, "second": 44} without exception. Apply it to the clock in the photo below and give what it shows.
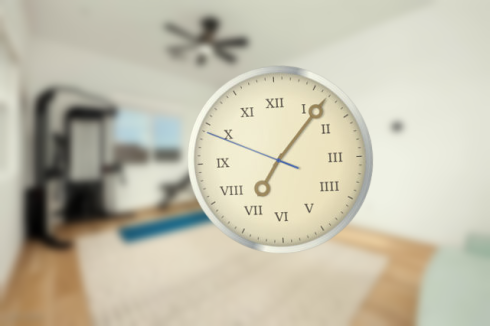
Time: {"hour": 7, "minute": 6, "second": 49}
